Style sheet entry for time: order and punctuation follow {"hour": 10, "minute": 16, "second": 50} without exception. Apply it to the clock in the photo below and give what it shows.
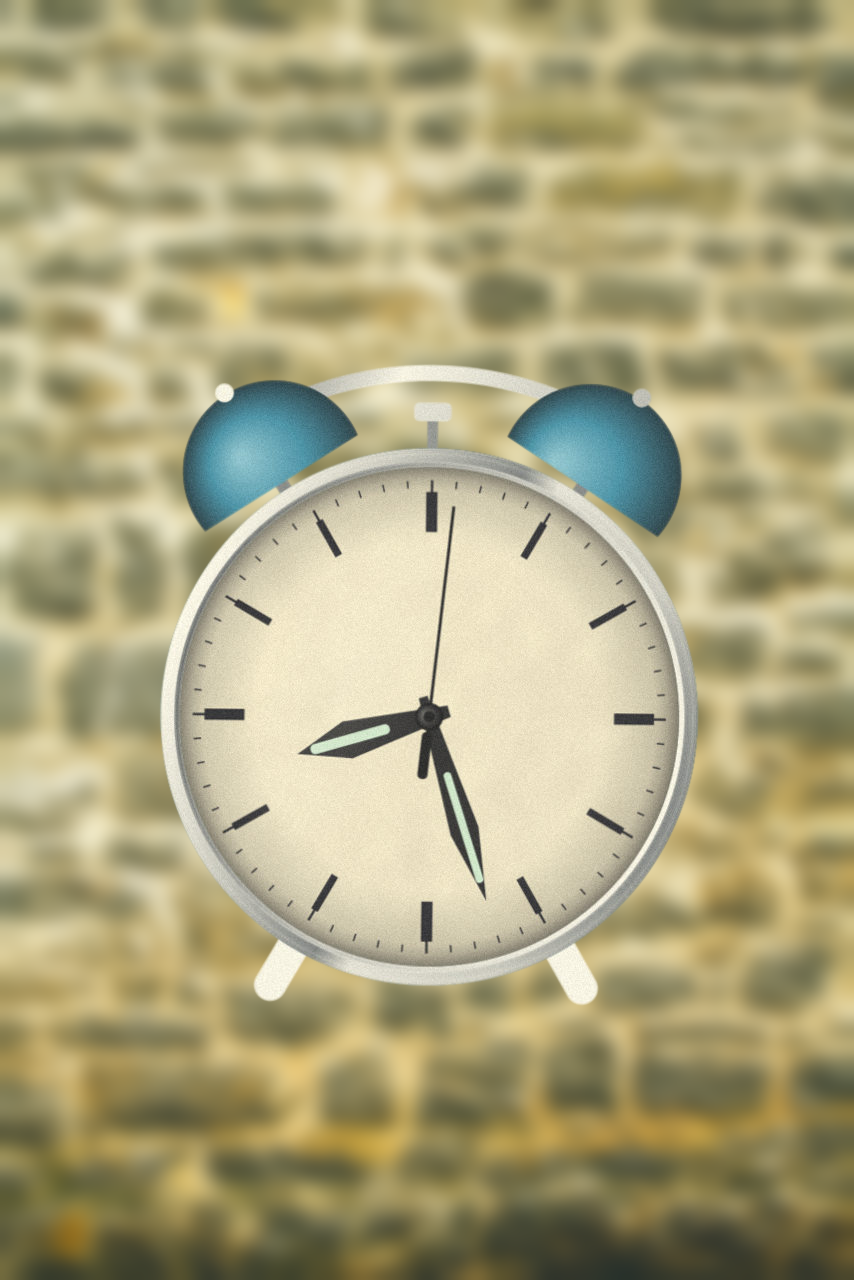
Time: {"hour": 8, "minute": 27, "second": 1}
